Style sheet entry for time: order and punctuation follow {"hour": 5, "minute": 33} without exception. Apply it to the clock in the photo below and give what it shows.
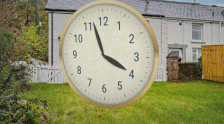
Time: {"hour": 3, "minute": 57}
